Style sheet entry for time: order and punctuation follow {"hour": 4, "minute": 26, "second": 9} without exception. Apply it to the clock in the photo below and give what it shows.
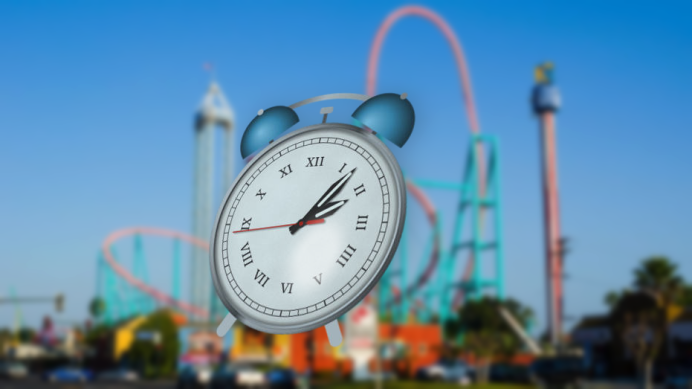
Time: {"hour": 2, "minute": 6, "second": 44}
